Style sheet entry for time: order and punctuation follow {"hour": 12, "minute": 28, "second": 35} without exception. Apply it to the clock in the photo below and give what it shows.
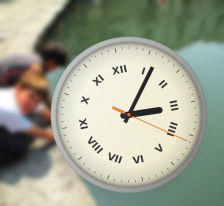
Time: {"hour": 3, "minute": 6, "second": 21}
